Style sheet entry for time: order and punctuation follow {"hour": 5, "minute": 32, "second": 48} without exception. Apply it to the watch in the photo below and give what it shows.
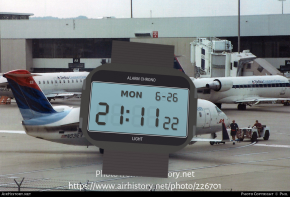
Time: {"hour": 21, "minute": 11, "second": 22}
